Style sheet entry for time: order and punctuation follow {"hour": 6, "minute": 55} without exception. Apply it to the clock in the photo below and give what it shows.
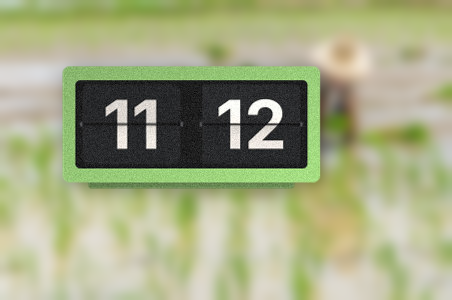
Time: {"hour": 11, "minute": 12}
